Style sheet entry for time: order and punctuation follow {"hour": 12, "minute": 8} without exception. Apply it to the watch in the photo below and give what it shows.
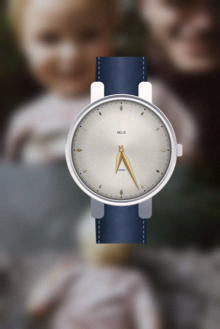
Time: {"hour": 6, "minute": 26}
